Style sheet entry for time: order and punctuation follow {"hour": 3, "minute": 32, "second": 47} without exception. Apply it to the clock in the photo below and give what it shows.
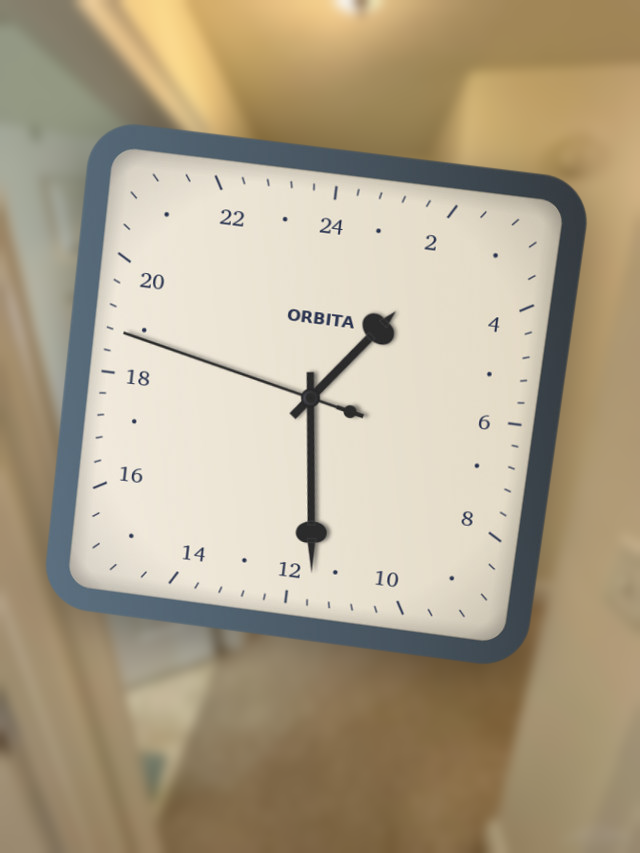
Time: {"hour": 2, "minute": 28, "second": 47}
